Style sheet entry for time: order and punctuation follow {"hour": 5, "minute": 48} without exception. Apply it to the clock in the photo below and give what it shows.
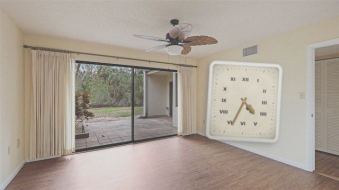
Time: {"hour": 4, "minute": 34}
